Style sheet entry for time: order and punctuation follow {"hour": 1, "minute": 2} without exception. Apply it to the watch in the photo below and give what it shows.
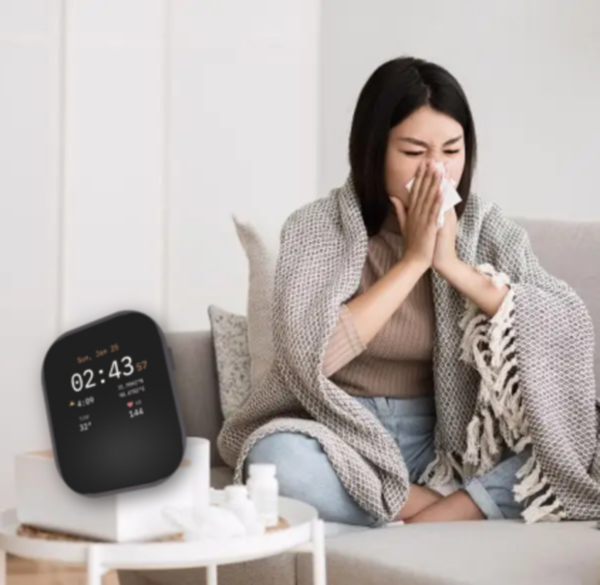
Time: {"hour": 2, "minute": 43}
